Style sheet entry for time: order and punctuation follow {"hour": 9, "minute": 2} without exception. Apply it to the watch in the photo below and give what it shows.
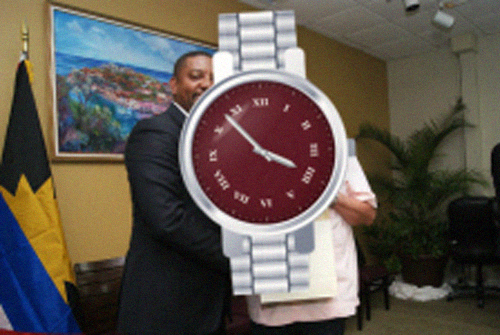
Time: {"hour": 3, "minute": 53}
